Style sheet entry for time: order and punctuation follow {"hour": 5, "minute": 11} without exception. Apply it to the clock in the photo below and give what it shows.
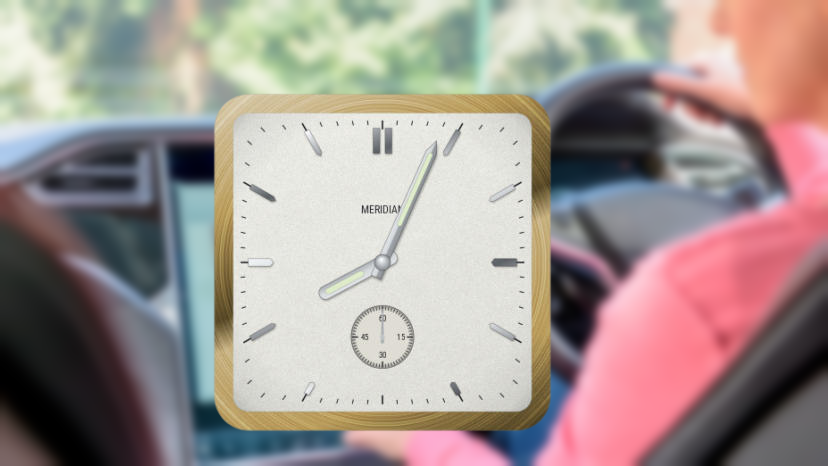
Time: {"hour": 8, "minute": 4}
